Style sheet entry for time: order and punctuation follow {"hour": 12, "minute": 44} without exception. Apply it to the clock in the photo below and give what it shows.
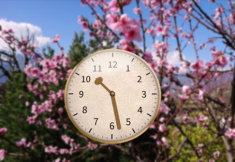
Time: {"hour": 10, "minute": 28}
